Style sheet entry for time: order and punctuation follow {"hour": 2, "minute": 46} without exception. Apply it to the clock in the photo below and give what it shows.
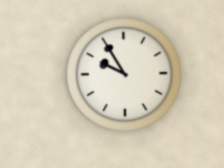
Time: {"hour": 9, "minute": 55}
